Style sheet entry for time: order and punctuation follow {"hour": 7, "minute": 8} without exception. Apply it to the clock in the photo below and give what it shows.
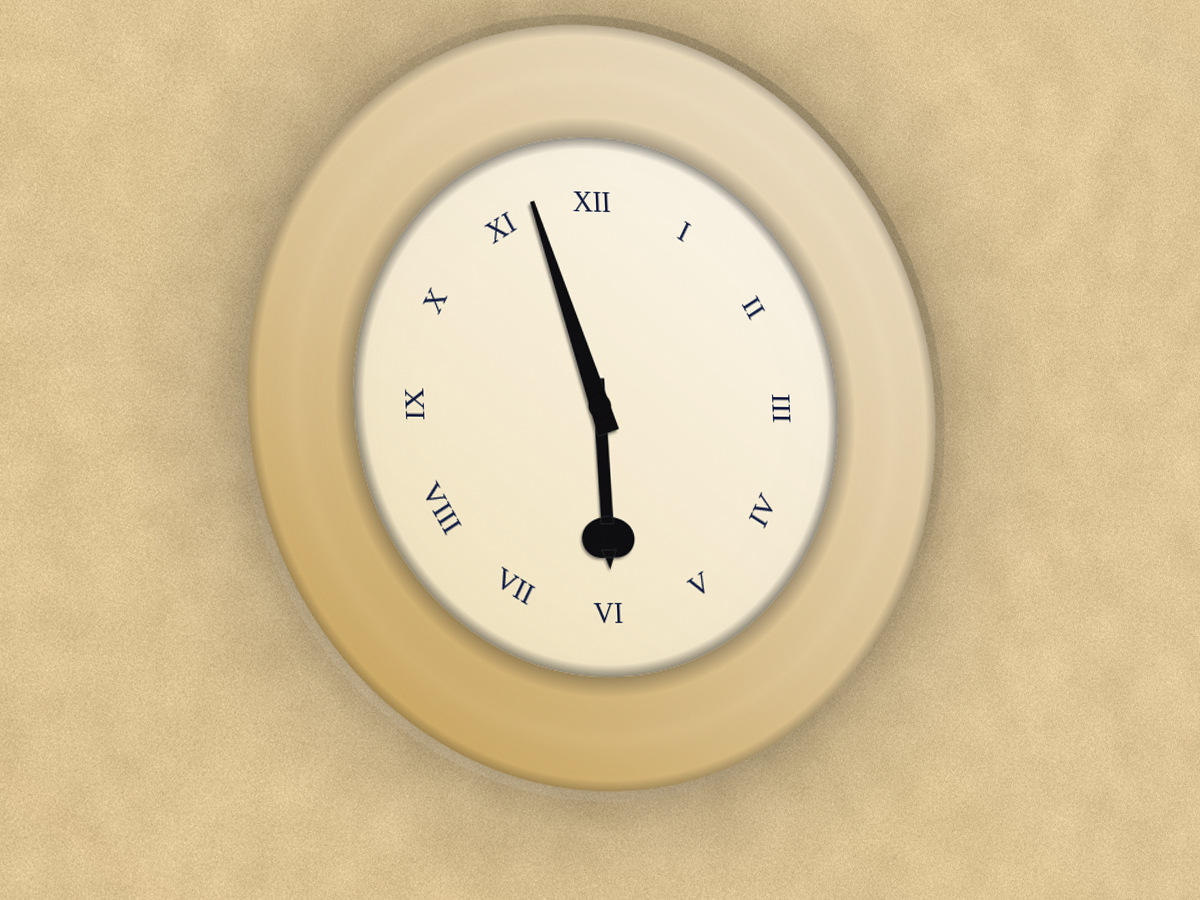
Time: {"hour": 5, "minute": 57}
